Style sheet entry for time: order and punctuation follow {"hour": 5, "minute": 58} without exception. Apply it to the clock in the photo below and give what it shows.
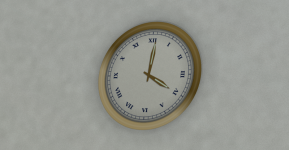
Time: {"hour": 4, "minute": 1}
